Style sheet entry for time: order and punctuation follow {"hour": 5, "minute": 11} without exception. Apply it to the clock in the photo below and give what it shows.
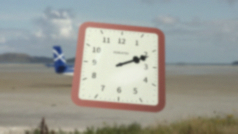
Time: {"hour": 2, "minute": 11}
